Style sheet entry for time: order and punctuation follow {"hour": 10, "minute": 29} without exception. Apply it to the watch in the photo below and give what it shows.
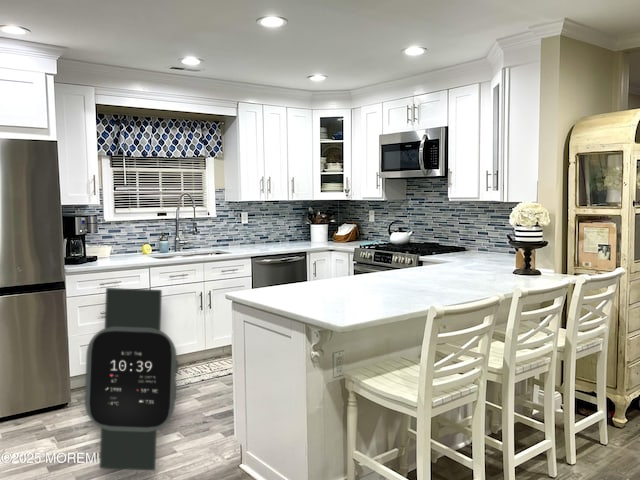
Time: {"hour": 10, "minute": 39}
